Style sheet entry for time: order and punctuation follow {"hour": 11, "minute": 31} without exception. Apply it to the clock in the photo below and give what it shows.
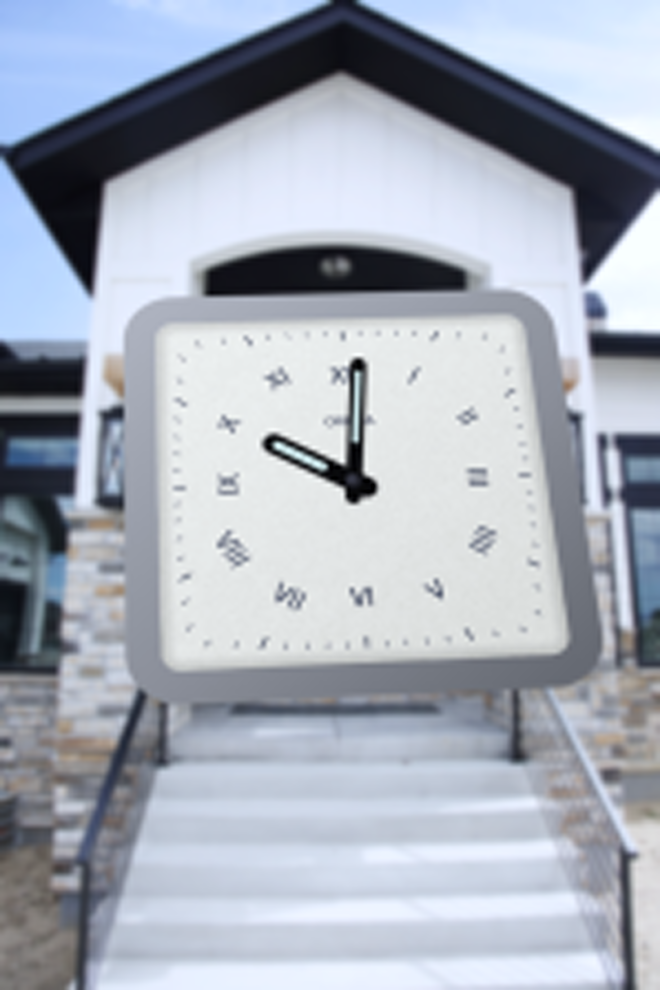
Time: {"hour": 10, "minute": 1}
